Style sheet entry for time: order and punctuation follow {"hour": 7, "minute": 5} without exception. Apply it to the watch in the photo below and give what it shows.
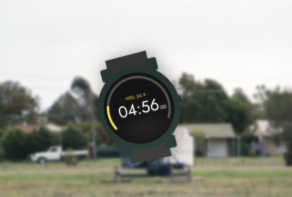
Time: {"hour": 4, "minute": 56}
